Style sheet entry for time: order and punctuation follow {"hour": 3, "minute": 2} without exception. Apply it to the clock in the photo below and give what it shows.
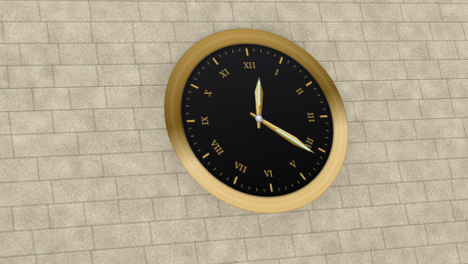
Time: {"hour": 12, "minute": 21}
